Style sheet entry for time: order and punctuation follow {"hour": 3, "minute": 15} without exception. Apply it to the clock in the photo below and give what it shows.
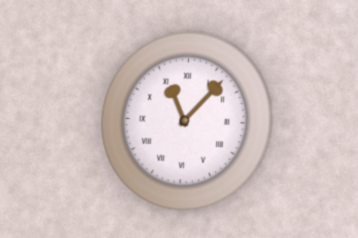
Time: {"hour": 11, "minute": 7}
